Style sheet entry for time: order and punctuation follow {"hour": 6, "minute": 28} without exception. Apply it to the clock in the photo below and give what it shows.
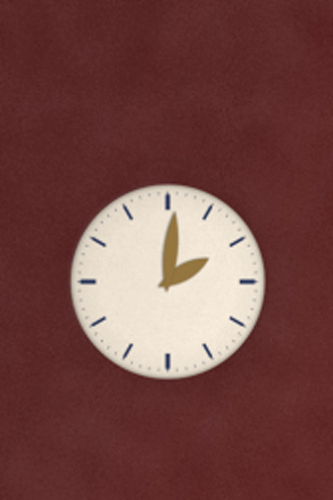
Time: {"hour": 2, "minute": 1}
